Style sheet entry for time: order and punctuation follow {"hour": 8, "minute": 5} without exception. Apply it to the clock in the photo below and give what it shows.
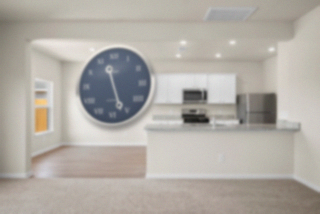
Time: {"hour": 11, "minute": 27}
